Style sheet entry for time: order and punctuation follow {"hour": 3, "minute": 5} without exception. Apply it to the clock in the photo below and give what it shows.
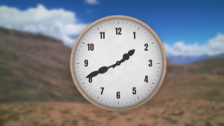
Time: {"hour": 1, "minute": 41}
